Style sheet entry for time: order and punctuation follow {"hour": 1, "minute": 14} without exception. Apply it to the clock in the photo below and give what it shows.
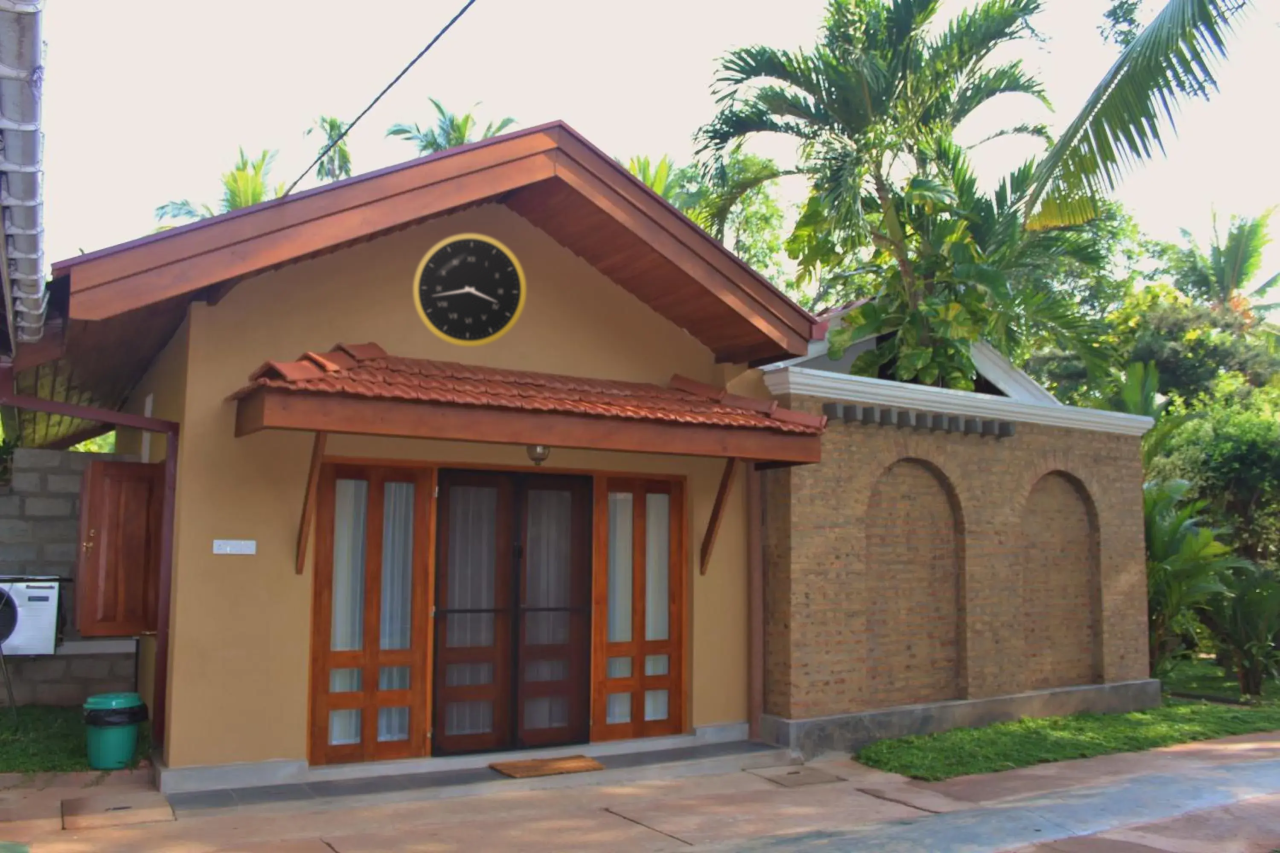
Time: {"hour": 3, "minute": 43}
